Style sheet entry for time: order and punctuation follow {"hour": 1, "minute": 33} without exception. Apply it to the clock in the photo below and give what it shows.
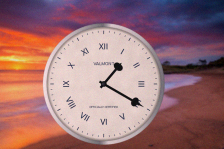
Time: {"hour": 1, "minute": 20}
